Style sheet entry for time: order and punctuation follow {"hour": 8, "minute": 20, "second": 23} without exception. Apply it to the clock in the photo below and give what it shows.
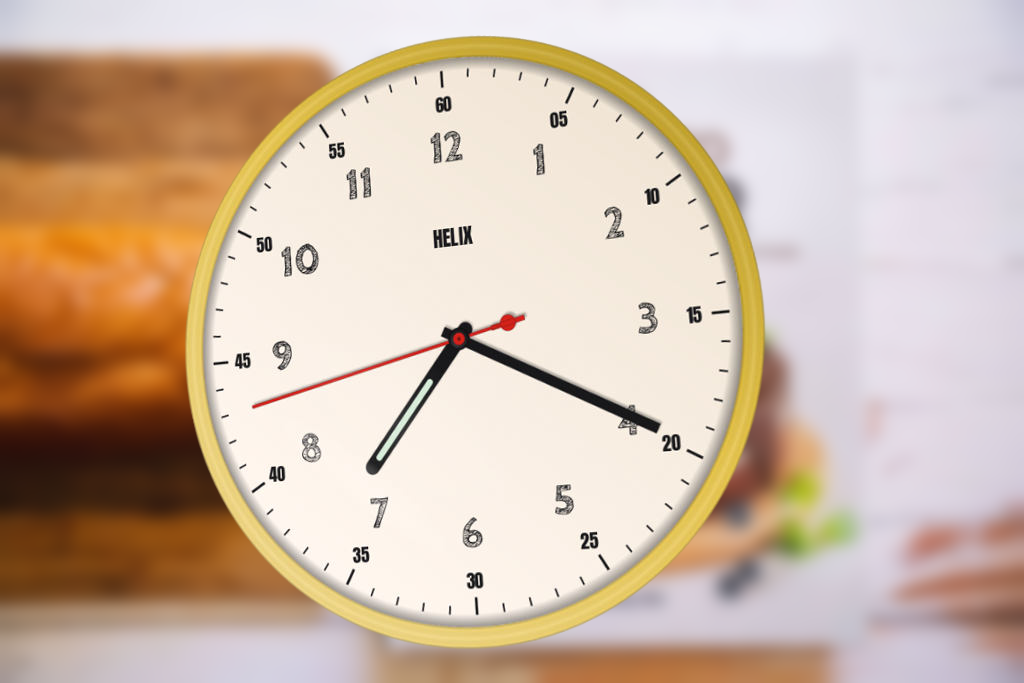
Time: {"hour": 7, "minute": 19, "second": 43}
